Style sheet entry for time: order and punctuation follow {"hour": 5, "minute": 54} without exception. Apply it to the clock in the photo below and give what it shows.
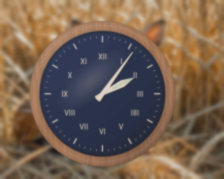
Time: {"hour": 2, "minute": 6}
